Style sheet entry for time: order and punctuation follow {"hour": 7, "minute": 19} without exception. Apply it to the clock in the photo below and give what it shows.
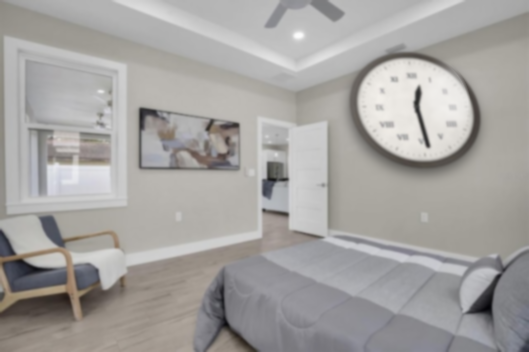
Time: {"hour": 12, "minute": 29}
